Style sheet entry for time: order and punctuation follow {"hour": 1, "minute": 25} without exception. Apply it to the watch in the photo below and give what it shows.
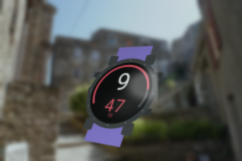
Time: {"hour": 9, "minute": 47}
